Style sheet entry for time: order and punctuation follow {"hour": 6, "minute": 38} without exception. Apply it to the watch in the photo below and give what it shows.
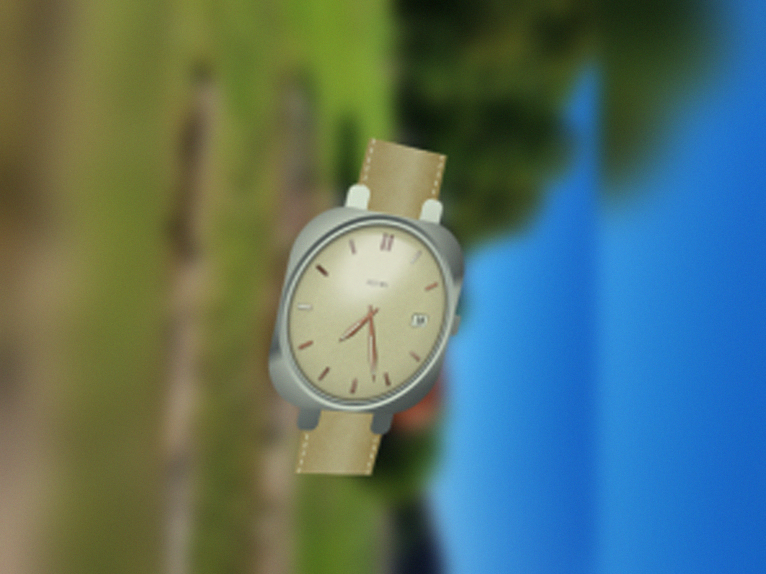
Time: {"hour": 7, "minute": 27}
